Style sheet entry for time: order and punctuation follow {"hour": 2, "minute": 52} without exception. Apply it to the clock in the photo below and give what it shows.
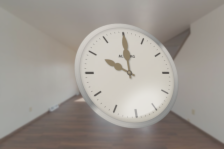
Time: {"hour": 10, "minute": 0}
